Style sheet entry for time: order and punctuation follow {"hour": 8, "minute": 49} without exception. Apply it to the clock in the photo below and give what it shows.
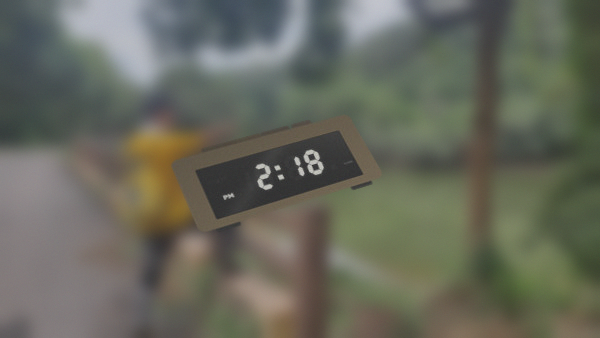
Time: {"hour": 2, "minute": 18}
